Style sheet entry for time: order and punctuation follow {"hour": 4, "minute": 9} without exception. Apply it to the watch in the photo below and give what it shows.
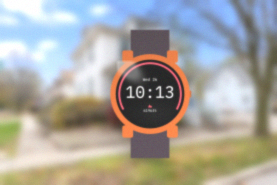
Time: {"hour": 10, "minute": 13}
